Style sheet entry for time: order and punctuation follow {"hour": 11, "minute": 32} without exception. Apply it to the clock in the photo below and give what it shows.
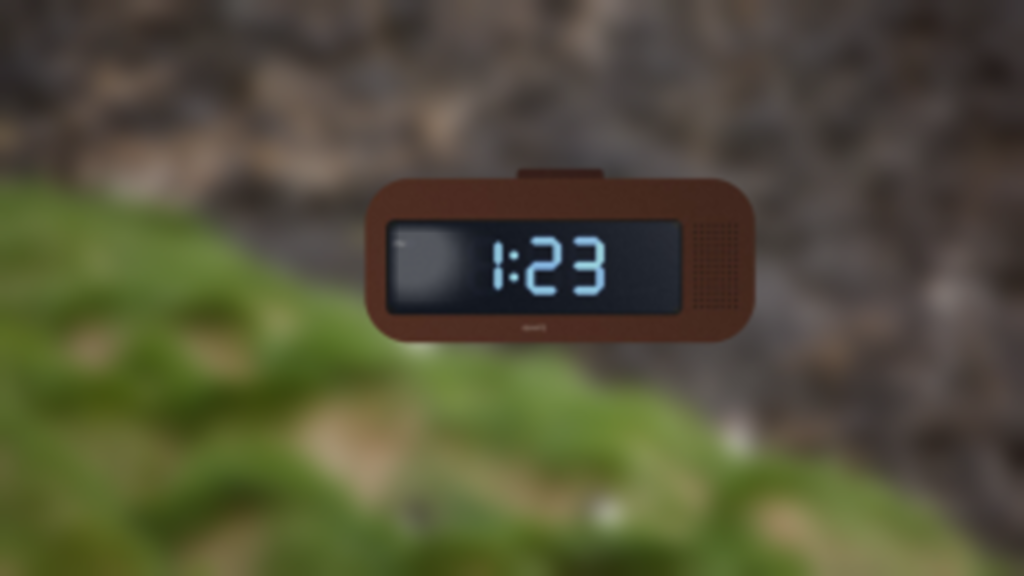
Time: {"hour": 1, "minute": 23}
